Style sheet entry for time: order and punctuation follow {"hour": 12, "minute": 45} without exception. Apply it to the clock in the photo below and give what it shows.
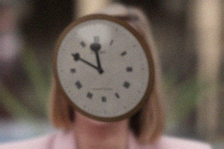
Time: {"hour": 11, "minute": 50}
